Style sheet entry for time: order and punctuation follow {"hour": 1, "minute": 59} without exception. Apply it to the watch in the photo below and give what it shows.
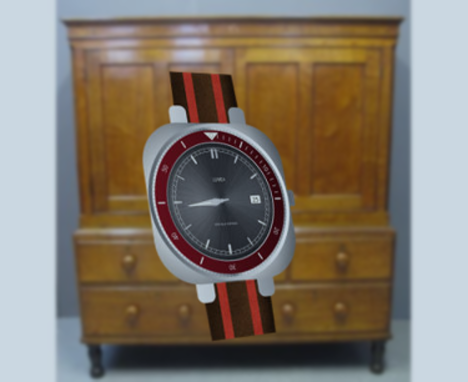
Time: {"hour": 8, "minute": 44}
